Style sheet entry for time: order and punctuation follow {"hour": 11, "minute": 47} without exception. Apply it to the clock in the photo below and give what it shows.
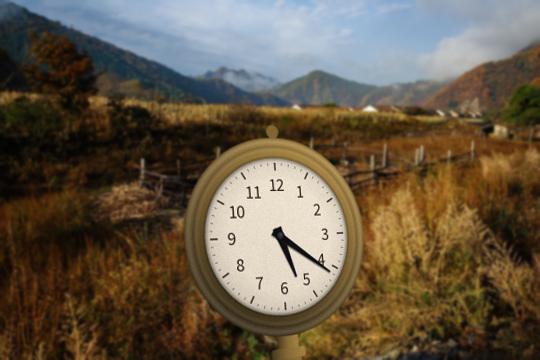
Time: {"hour": 5, "minute": 21}
